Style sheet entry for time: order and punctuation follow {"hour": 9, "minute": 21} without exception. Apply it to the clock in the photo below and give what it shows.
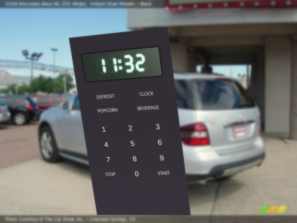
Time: {"hour": 11, "minute": 32}
